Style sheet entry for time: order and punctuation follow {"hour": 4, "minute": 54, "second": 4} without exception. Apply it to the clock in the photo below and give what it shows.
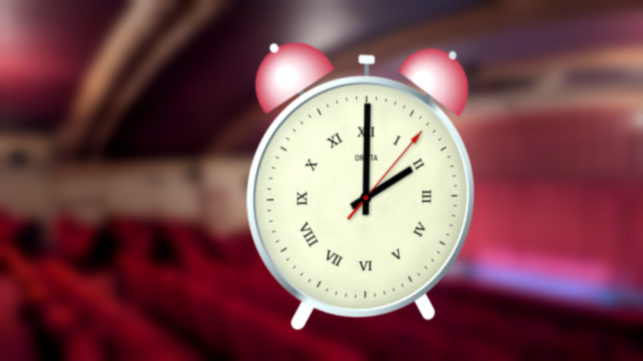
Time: {"hour": 2, "minute": 0, "second": 7}
